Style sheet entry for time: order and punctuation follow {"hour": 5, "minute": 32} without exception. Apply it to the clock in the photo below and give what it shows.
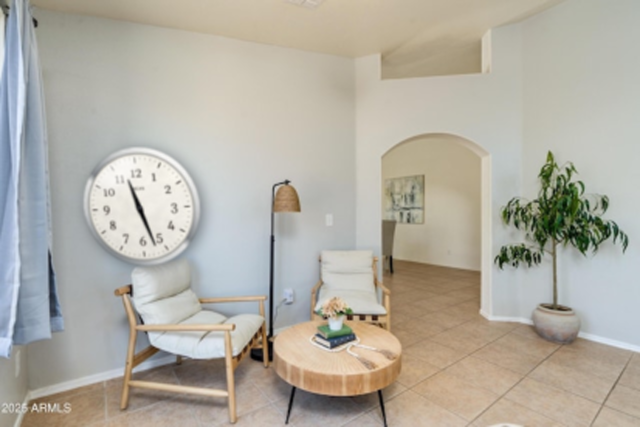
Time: {"hour": 11, "minute": 27}
